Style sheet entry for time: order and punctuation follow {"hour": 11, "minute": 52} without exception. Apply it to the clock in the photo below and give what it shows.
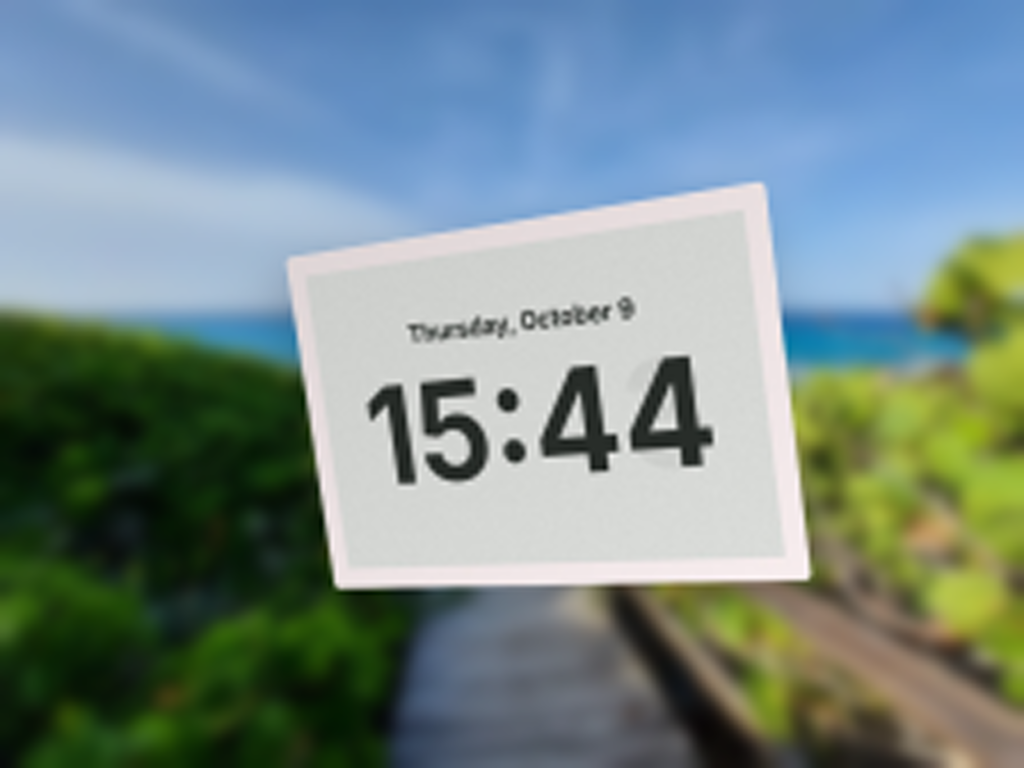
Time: {"hour": 15, "minute": 44}
